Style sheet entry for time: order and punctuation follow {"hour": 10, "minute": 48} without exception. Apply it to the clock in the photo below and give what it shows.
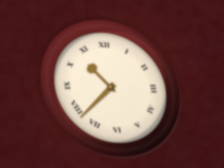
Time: {"hour": 10, "minute": 38}
